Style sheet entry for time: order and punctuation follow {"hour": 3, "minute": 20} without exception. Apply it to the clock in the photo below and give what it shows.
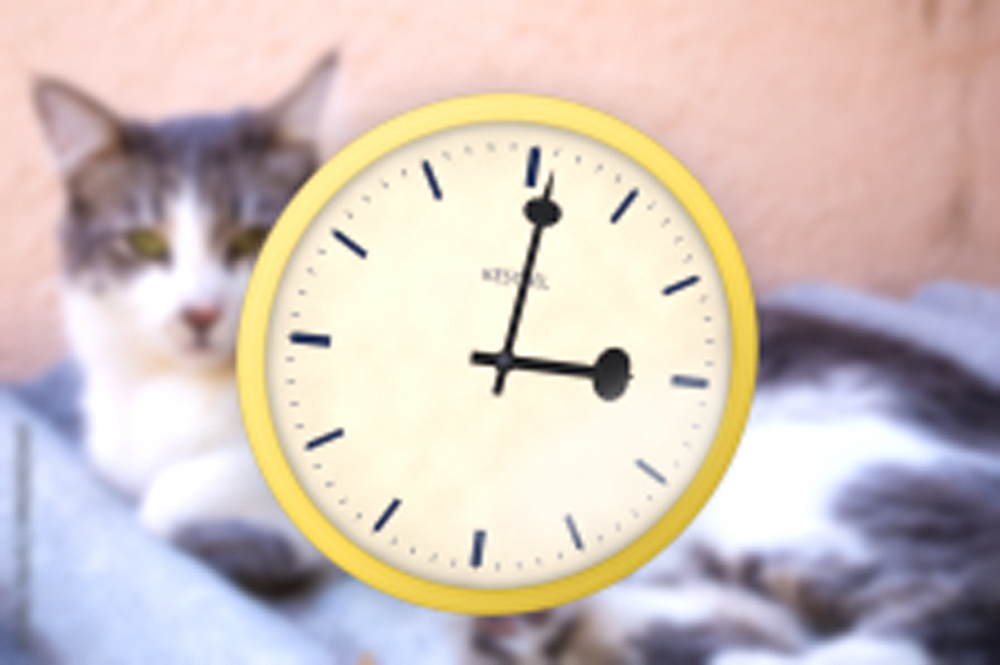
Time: {"hour": 3, "minute": 1}
